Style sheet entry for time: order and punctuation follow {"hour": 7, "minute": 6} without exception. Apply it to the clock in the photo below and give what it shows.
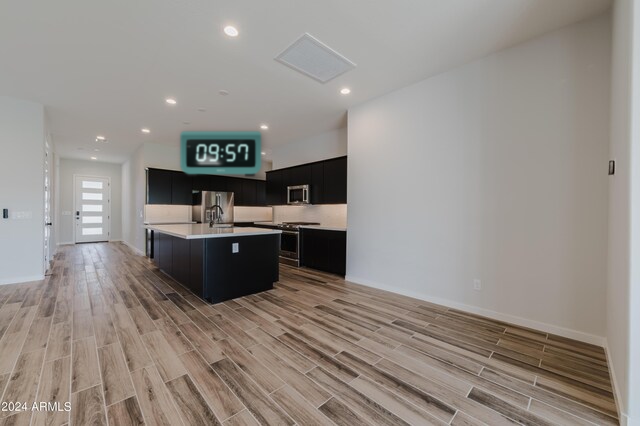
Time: {"hour": 9, "minute": 57}
